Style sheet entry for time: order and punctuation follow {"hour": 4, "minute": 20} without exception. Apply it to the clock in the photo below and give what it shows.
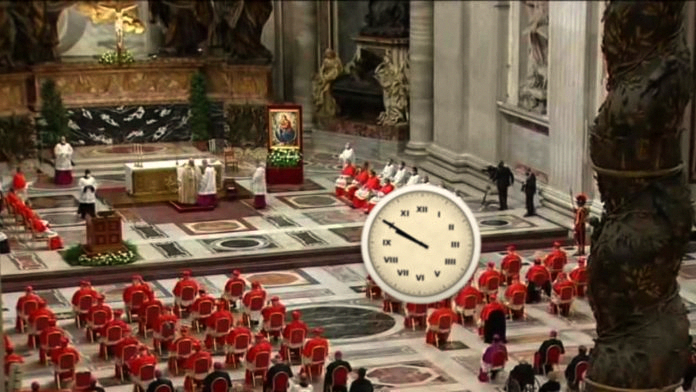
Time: {"hour": 9, "minute": 50}
